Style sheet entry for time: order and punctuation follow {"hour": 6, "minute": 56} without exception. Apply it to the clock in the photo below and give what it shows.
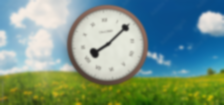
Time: {"hour": 8, "minute": 9}
